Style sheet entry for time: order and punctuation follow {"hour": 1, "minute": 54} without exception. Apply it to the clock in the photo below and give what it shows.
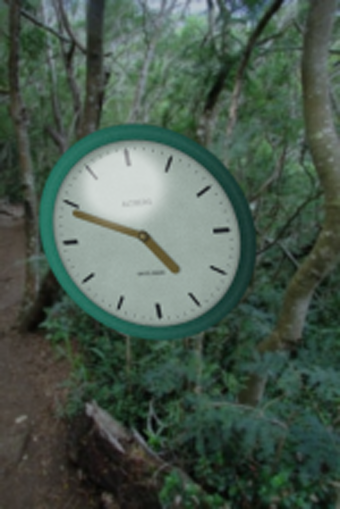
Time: {"hour": 4, "minute": 49}
